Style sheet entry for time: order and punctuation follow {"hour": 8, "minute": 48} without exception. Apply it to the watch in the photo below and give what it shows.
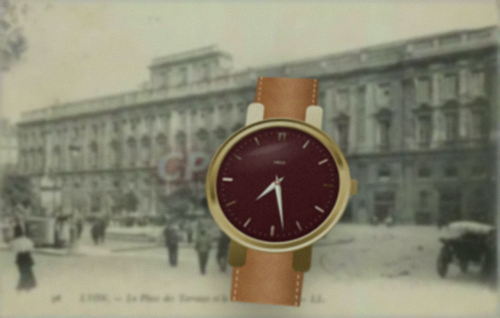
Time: {"hour": 7, "minute": 28}
